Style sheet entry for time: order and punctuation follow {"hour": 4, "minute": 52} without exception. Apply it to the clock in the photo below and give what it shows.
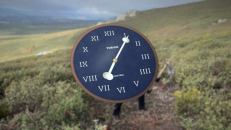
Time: {"hour": 7, "minute": 6}
